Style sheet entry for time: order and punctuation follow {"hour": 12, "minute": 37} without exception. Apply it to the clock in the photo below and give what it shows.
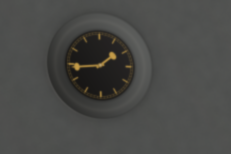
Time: {"hour": 1, "minute": 44}
